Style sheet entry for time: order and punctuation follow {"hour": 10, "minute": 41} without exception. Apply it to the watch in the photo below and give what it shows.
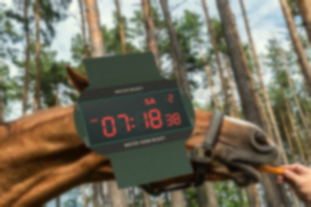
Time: {"hour": 7, "minute": 18}
